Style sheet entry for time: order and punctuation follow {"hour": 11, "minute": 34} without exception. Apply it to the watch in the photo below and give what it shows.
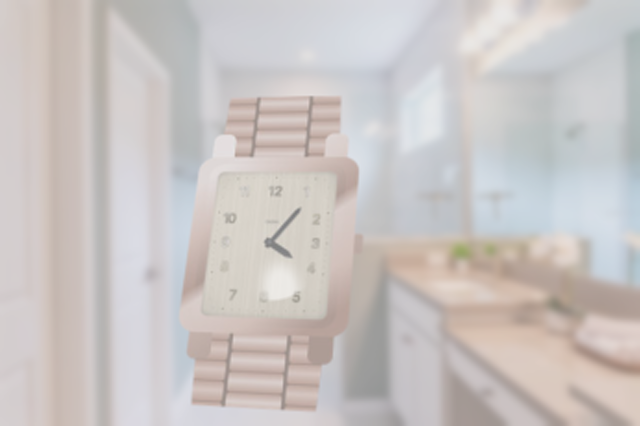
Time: {"hour": 4, "minute": 6}
